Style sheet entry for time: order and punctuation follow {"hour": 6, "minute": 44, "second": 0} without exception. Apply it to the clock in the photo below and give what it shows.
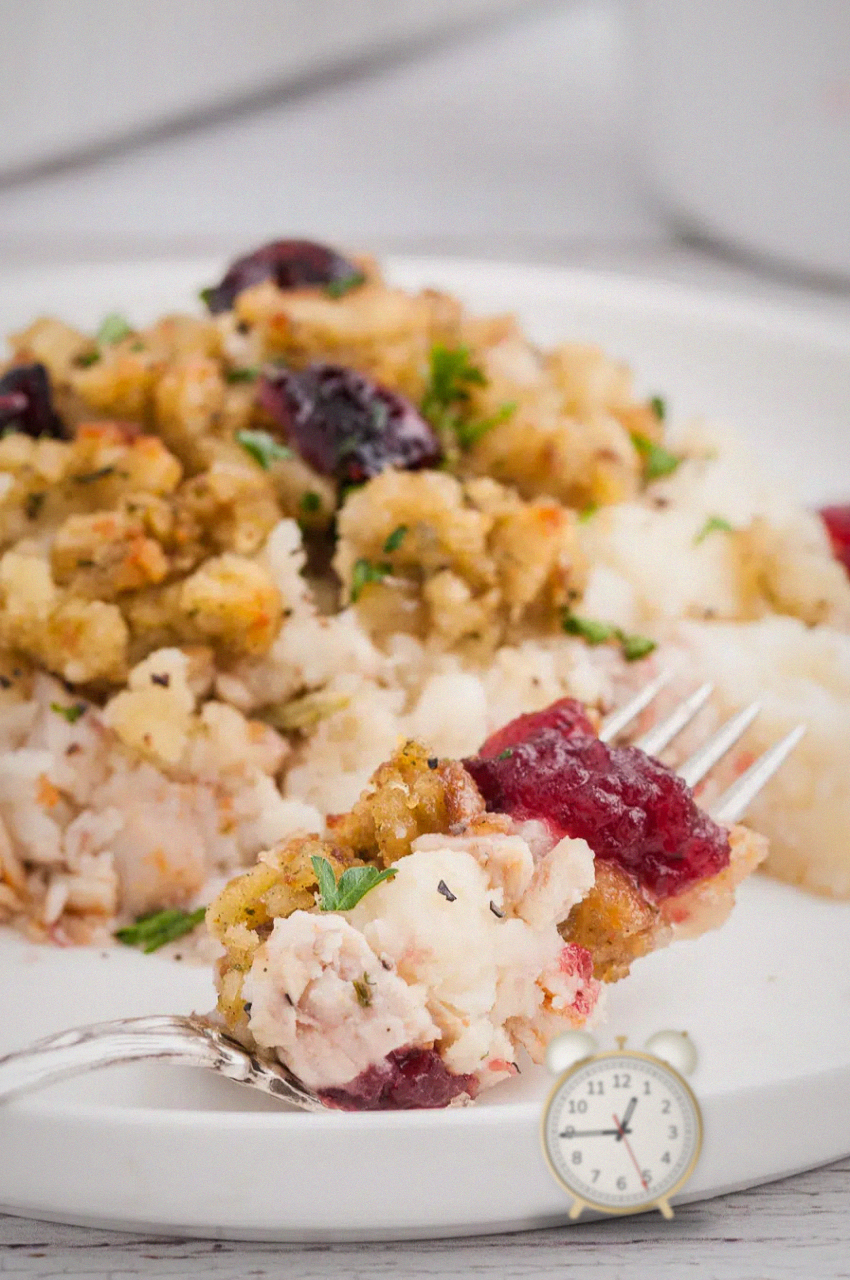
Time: {"hour": 12, "minute": 44, "second": 26}
